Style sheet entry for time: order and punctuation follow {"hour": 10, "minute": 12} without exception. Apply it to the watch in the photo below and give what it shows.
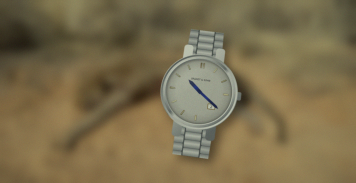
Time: {"hour": 10, "minute": 21}
